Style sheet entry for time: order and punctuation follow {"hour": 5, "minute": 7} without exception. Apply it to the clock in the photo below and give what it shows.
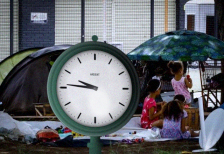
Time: {"hour": 9, "minute": 46}
